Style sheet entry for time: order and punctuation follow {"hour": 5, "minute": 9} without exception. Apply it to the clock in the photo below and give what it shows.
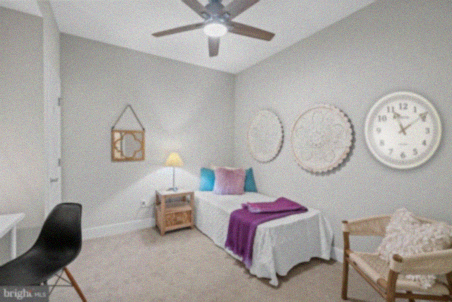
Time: {"hour": 11, "minute": 9}
